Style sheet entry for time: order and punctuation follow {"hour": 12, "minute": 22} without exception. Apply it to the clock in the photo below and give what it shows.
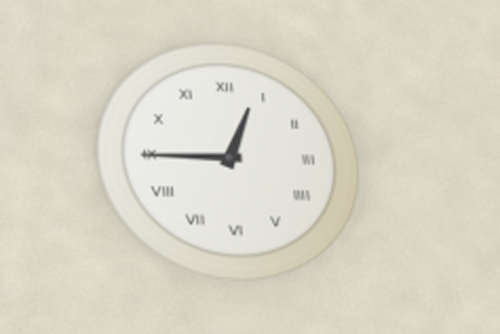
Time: {"hour": 12, "minute": 45}
